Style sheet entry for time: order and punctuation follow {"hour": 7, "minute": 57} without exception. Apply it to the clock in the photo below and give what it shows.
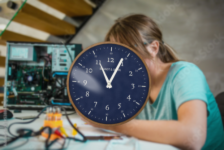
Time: {"hour": 11, "minute": 4}
